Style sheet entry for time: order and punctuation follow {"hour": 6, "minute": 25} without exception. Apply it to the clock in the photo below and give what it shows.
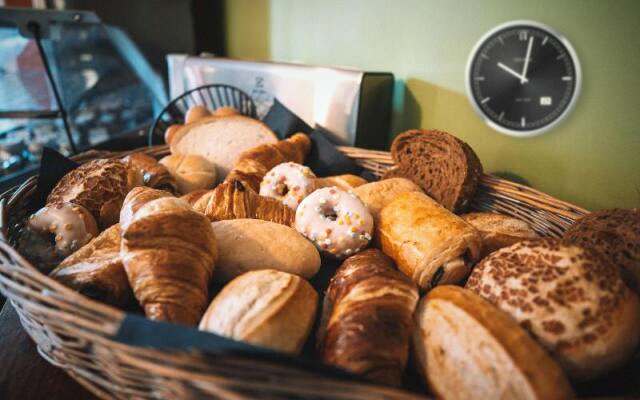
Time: {"hour": 10, "minute": 2}
